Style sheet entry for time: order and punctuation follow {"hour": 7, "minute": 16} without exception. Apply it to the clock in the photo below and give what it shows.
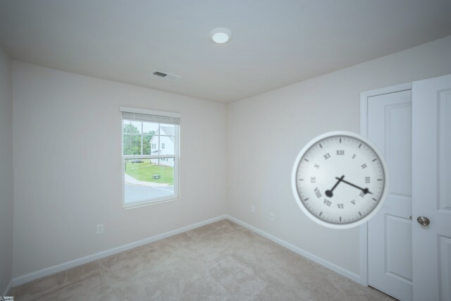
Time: {"hour": 7, "minute": 19}
